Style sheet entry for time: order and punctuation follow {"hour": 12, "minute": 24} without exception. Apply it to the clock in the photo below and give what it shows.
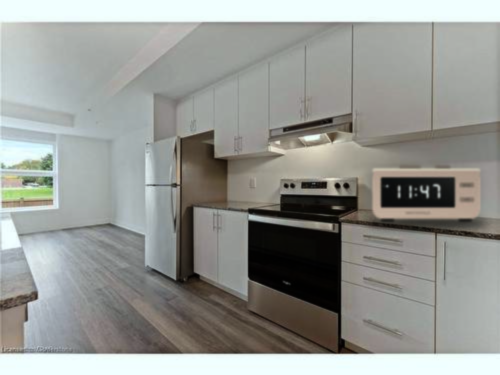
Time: {"hour": 11, "minute": 47}
